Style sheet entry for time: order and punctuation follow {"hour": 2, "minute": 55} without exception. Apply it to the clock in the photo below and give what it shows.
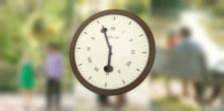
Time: {"hour": 5, "minute": 56}
